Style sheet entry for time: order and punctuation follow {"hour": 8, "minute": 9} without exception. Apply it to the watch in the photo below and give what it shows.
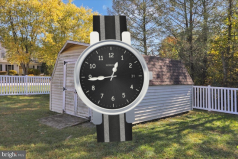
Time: {"hour": 12, "minute": 44}
